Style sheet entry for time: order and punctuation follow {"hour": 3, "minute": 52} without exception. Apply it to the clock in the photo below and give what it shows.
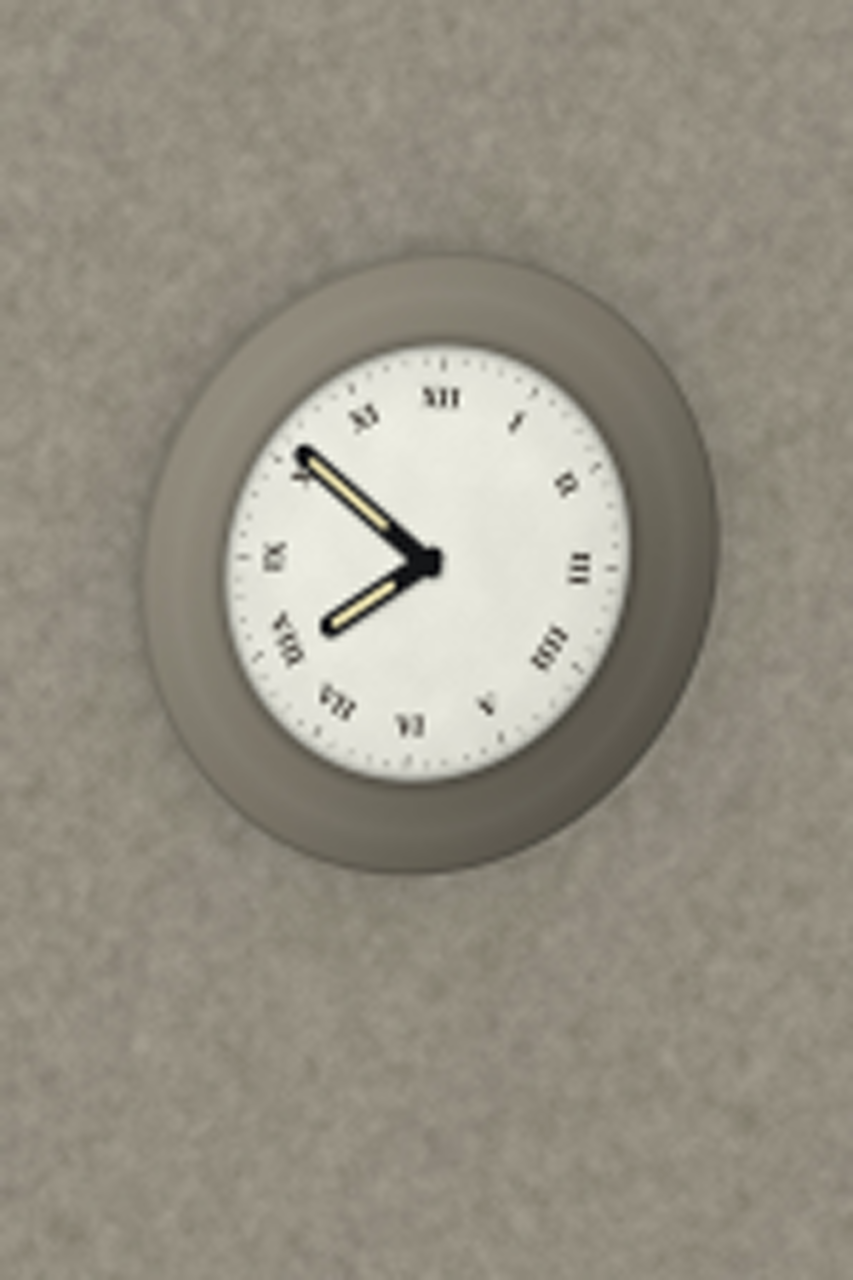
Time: {"hour": 7, "minute": 51}
